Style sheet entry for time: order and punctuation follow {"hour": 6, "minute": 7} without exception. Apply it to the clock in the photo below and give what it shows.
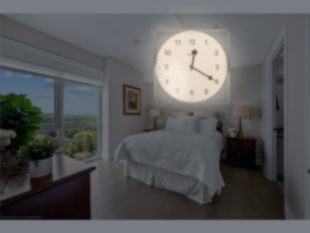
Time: {"hour": 12, "minute": 20}
